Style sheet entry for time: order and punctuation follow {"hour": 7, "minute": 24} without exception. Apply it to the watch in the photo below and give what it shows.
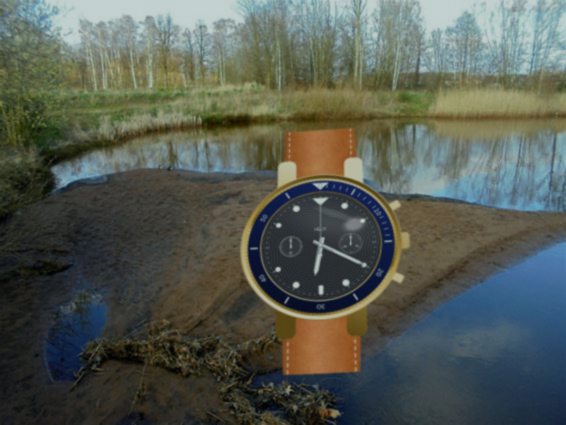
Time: {"hour": 6, "minute": 20}
